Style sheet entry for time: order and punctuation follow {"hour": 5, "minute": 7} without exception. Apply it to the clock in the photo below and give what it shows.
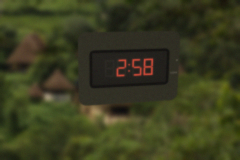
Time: {"hour": 2, "minute": 58}
